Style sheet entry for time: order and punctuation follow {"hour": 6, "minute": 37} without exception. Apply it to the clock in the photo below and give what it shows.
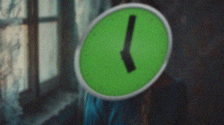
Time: {"hour": 5, "minute": 0}
